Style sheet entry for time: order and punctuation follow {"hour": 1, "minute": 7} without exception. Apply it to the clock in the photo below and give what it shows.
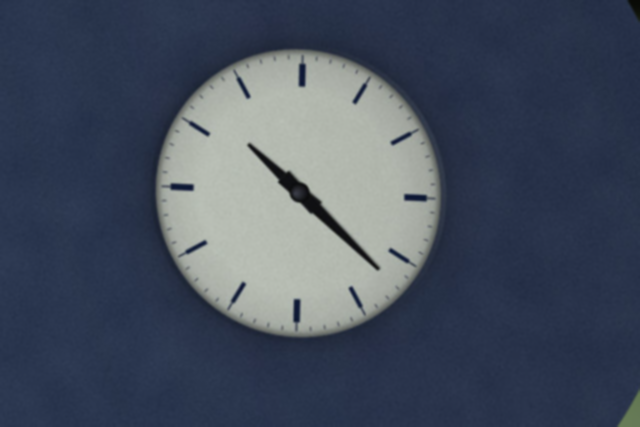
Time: {"hour": 10, "minute": 22}
